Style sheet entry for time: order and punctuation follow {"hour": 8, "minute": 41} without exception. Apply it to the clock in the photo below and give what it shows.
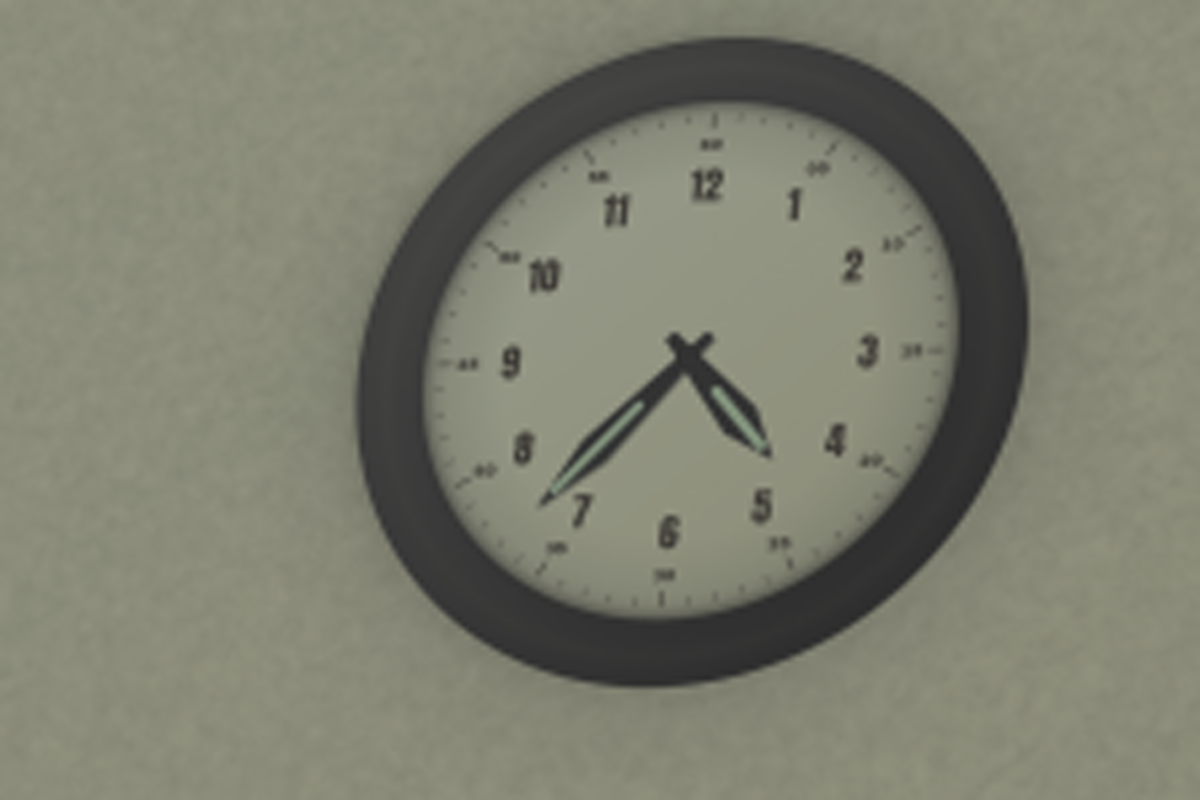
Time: {"hour": 4, "minute": 37}
